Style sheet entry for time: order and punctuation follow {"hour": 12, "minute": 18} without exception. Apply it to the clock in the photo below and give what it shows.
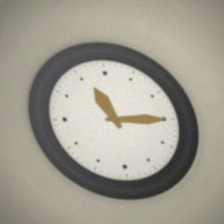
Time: {"hour": 11, "minute": 15}
